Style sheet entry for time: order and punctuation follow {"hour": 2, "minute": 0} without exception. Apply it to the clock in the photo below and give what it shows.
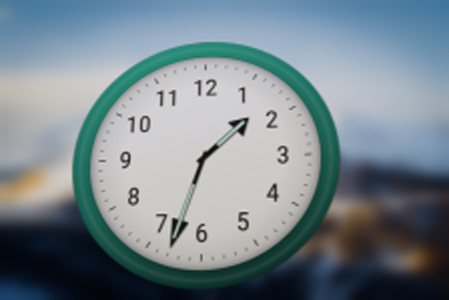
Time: {"hour": 1, "minute": 33}
